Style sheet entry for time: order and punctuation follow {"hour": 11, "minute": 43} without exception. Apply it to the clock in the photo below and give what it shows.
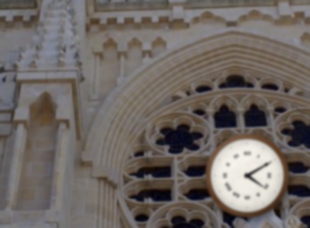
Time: {"hour": 4, "minute": 10}
